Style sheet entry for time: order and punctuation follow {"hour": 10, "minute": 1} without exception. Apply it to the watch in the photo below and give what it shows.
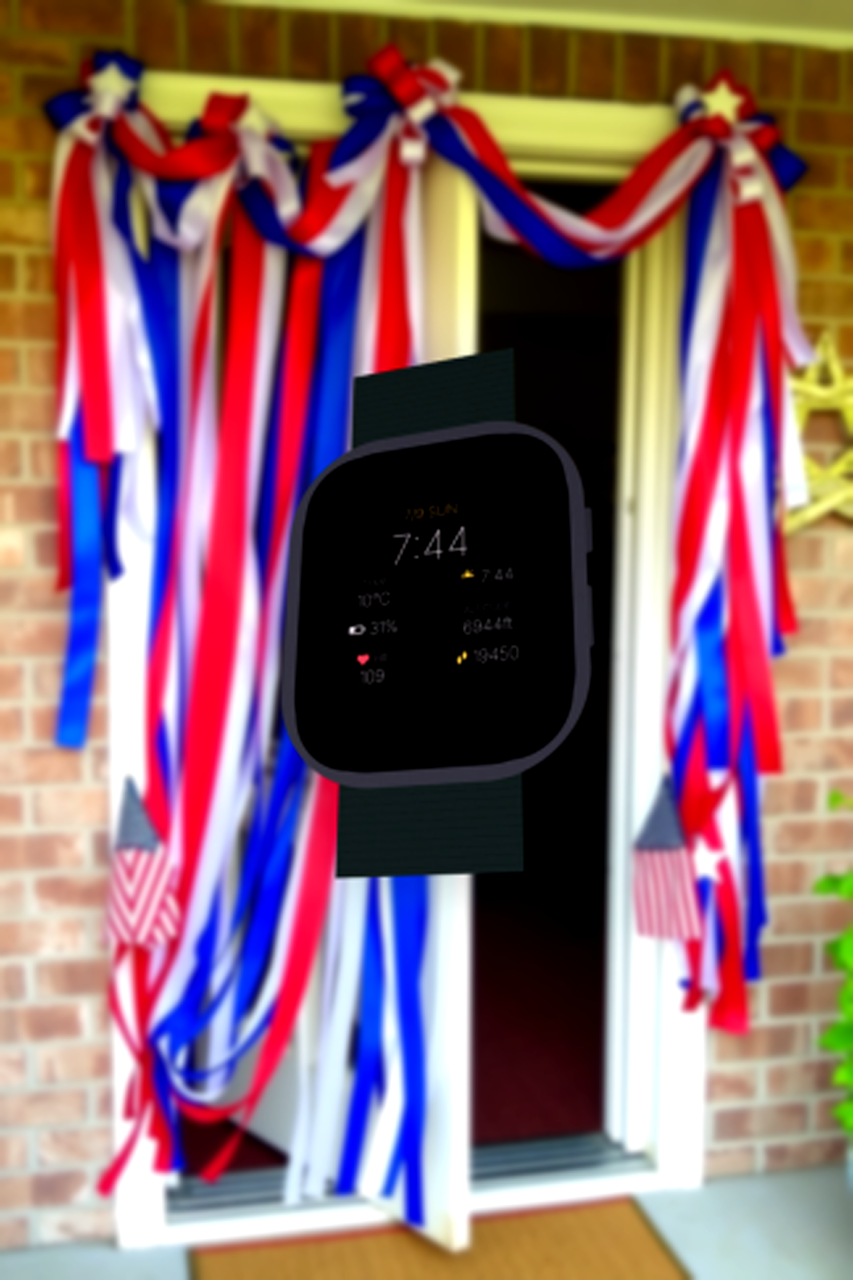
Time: {"hour": 7, "minute": 44}
